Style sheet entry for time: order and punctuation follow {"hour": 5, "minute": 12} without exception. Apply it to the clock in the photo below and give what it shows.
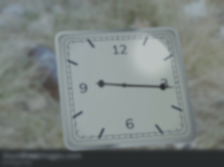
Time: {"hour": 9, "minute": 16}
